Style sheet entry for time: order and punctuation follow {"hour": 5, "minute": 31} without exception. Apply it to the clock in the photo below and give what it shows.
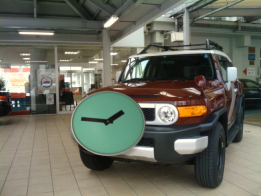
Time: {"hour": 1, "minute": 46}
